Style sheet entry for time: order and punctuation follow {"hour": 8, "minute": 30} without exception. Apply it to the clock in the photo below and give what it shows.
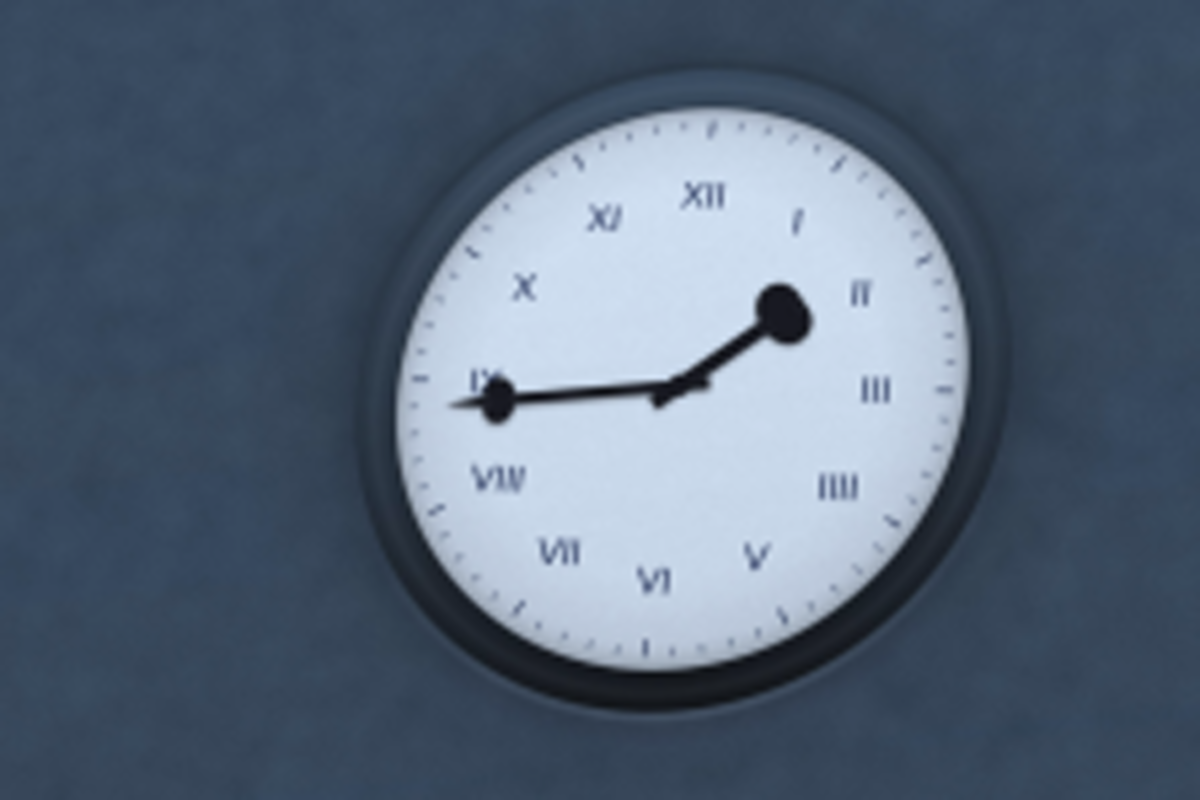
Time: {"hour": 1, "minute": 44}
